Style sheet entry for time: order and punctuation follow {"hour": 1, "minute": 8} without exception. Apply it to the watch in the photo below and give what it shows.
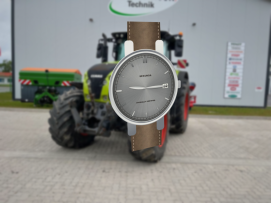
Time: {"hour": 9, "minute": 15}
